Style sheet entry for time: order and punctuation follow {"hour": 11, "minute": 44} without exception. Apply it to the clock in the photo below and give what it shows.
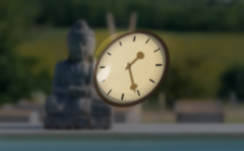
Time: {"hour": 1, "minute": 26}
